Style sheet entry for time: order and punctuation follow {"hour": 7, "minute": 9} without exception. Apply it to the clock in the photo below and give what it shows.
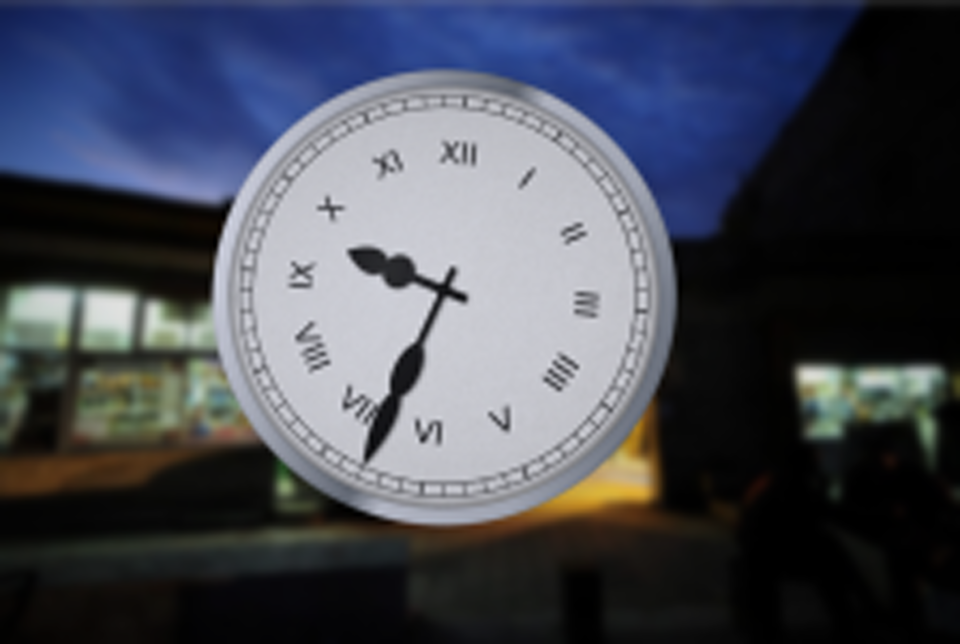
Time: {"hour": 9, "minute": 33}
